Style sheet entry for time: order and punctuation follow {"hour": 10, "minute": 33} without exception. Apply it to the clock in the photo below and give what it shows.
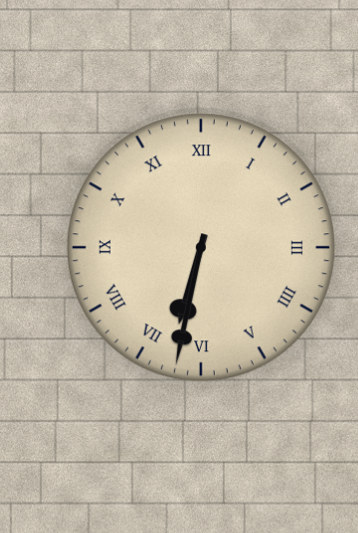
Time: {"hour": 6, "minute": 32}
